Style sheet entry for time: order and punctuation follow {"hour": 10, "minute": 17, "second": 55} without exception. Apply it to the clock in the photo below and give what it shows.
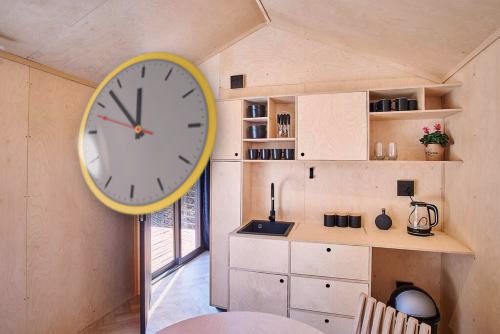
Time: {"hour": 11, "minute": 52, "second": 48}
